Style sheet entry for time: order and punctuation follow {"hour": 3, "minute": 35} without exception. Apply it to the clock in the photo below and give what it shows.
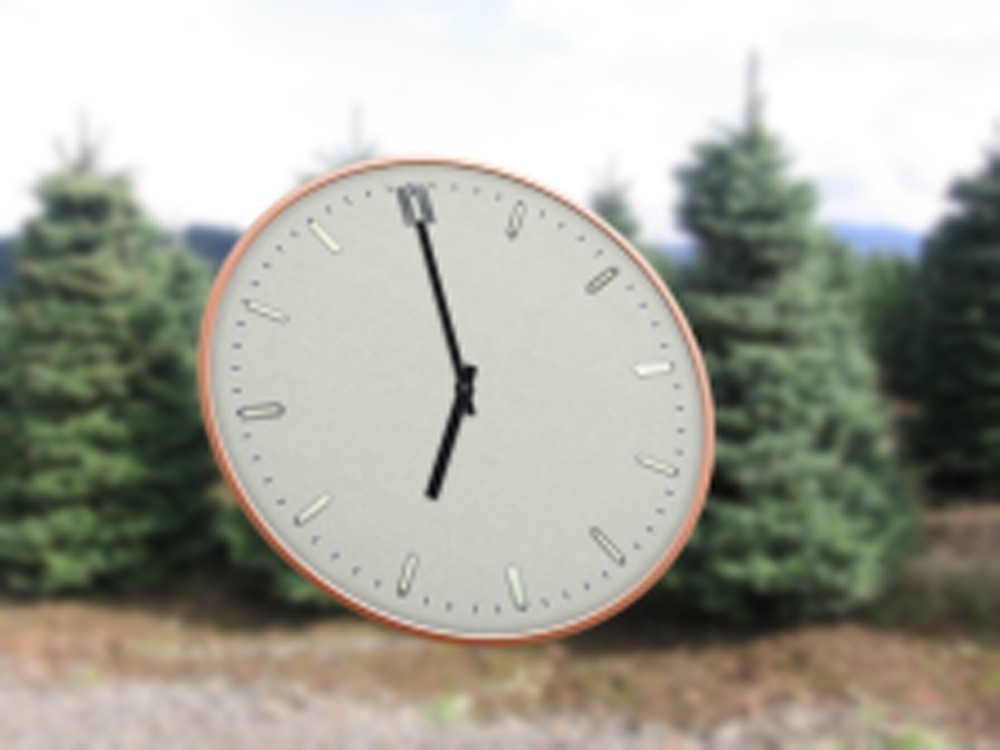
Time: {"hour": 7, "minute": 0}
